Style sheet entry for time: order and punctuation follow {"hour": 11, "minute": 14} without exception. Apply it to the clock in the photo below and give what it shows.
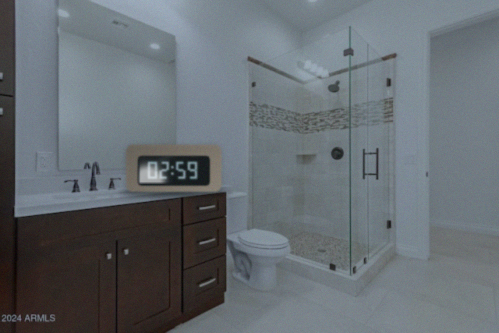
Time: {"hour": 2, "minute": 59}
